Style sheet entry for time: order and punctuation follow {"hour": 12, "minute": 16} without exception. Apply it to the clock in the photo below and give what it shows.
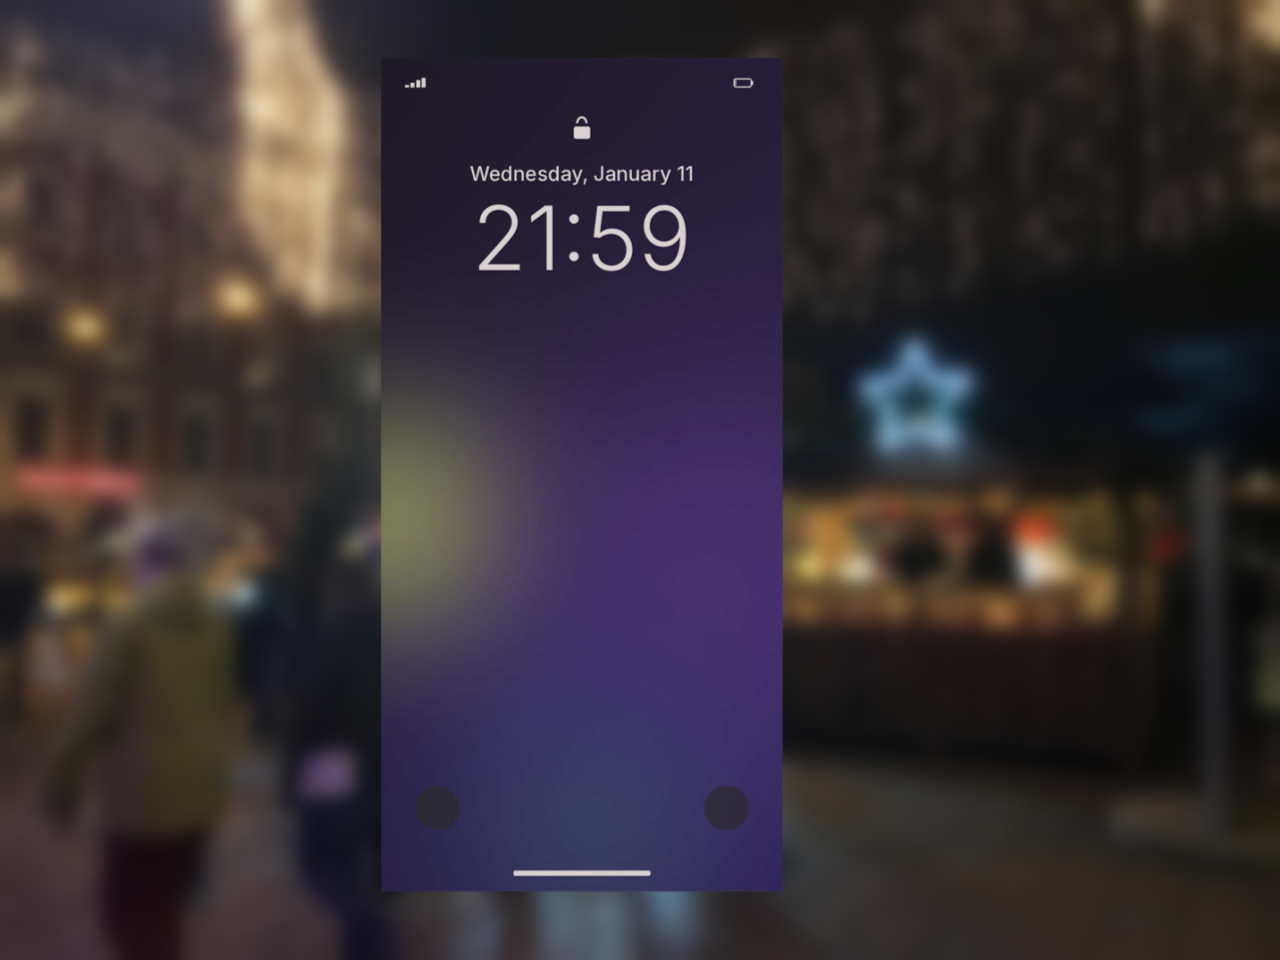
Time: {"hour": 21, "minute": 59}
